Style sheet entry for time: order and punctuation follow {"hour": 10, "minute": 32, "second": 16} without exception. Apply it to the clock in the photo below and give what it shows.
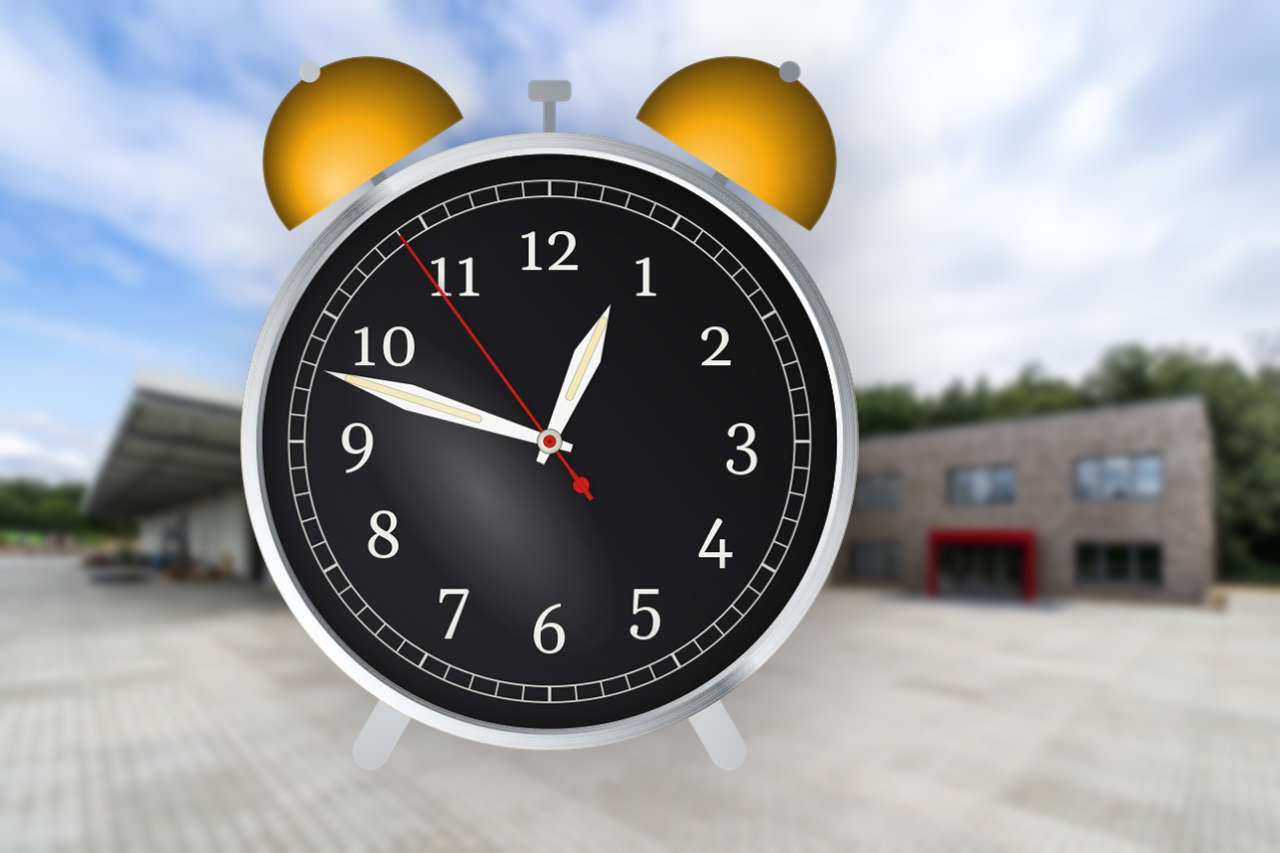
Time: {"hour": 12, "minute": 47, "second": 54}
